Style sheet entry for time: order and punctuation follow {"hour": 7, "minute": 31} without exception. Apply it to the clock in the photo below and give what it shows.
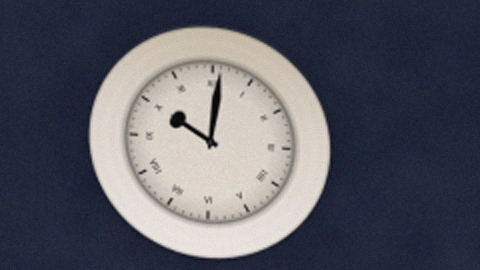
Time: {"hour": 10, "minute": 1}
